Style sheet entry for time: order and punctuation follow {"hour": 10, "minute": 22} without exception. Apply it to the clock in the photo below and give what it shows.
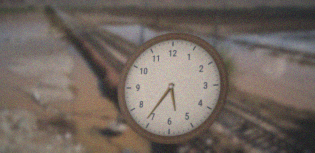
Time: {"hour": 5, "minute": 36}
